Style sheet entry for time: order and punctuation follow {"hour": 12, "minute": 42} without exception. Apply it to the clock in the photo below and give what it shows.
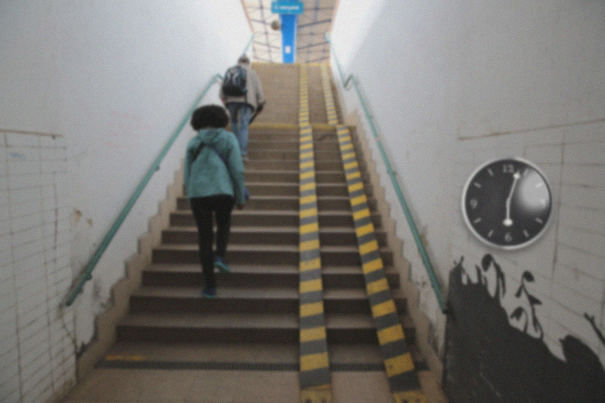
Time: {"hour": 6, "minute": 3}
